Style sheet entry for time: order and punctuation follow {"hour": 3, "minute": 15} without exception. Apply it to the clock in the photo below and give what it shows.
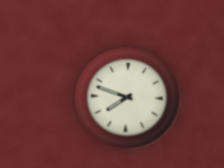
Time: {"hour": 7, "minute": 48}
